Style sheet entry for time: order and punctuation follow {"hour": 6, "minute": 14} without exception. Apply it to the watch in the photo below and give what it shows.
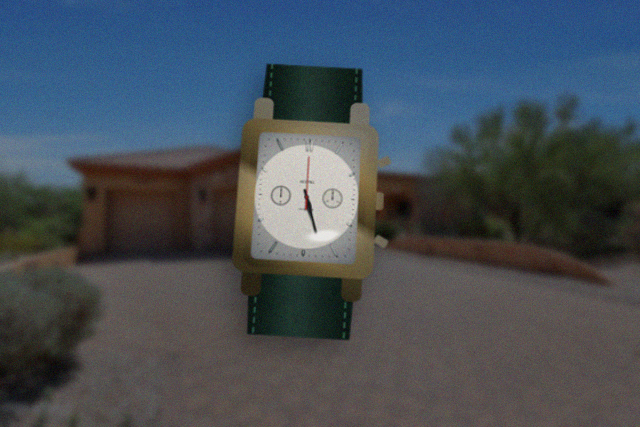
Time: {"hour": 5, "minute": 27}
